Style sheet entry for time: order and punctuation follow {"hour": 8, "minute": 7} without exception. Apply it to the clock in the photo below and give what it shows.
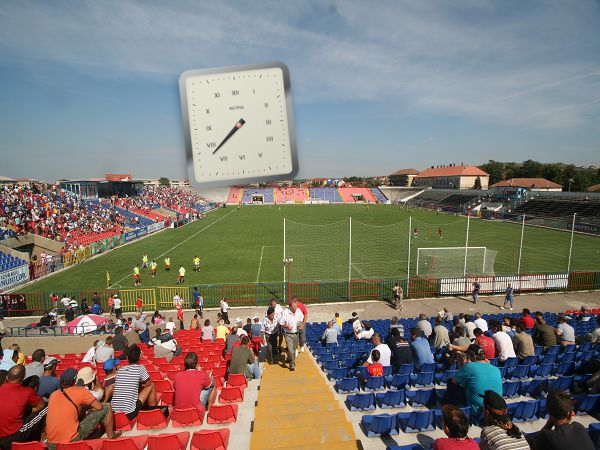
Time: {"hour": 7, "minute": 38}
